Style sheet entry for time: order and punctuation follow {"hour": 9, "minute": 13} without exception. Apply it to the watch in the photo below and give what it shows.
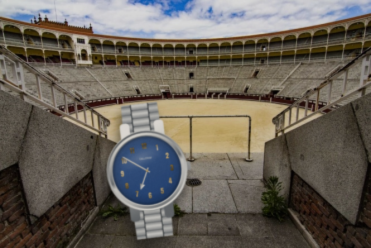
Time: {"hour": 6, "minute": 51}
